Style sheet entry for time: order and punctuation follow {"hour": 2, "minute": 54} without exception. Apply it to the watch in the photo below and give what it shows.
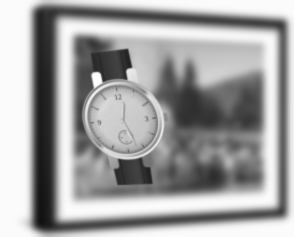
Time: {"hour": 12, "minute": 27}
